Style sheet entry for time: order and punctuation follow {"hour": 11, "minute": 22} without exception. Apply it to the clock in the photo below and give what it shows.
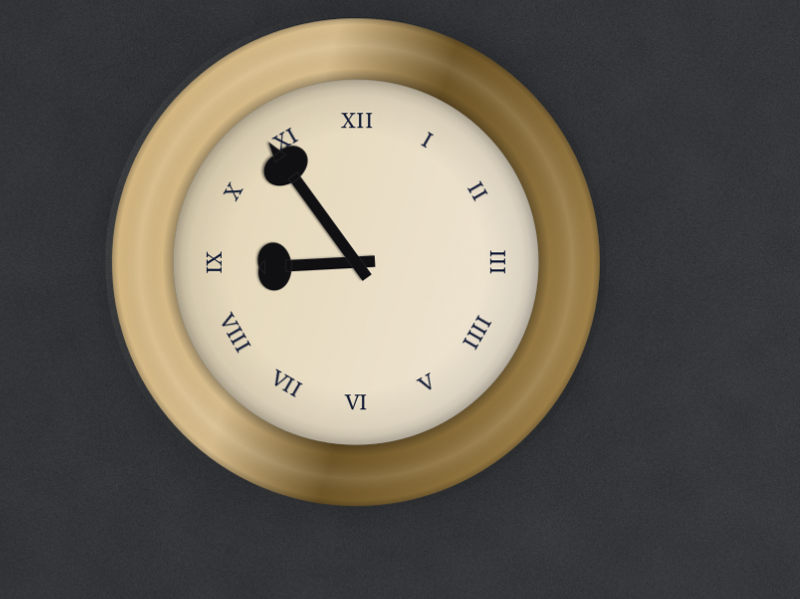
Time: {"hour": 8, "minute": 54}
